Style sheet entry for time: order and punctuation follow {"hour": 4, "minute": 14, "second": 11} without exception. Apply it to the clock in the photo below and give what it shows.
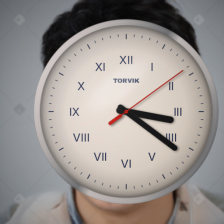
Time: {"hour": 3, "minute": 21, "second": 9}
